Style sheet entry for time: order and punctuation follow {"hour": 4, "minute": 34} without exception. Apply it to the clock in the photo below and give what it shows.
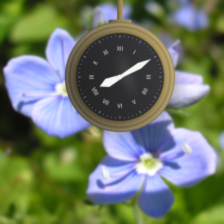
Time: {"hour": 8, "minute": 10}
